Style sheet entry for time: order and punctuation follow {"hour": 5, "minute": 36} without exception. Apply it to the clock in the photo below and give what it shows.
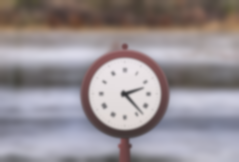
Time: {"hour": 2, "minute": 23}
